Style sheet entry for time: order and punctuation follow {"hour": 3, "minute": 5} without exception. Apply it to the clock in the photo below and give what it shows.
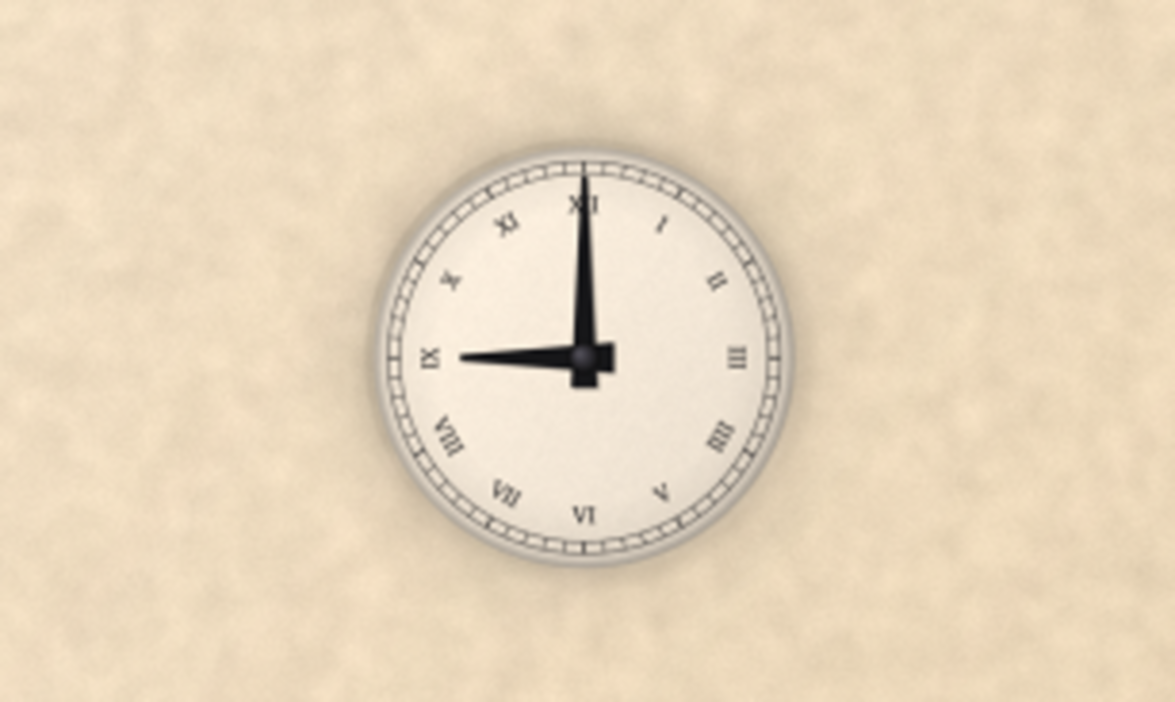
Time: {"hour": 9, "minute": 0}
